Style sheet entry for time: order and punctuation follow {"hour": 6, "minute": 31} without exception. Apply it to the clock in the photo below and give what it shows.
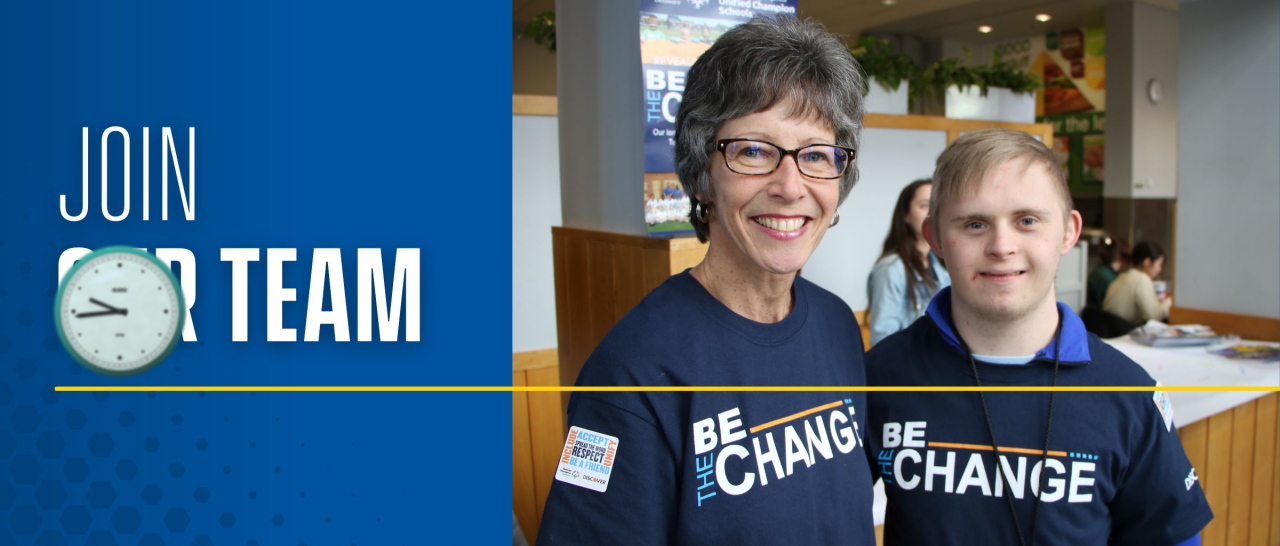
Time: {"hour": 9, "minute": 44}
